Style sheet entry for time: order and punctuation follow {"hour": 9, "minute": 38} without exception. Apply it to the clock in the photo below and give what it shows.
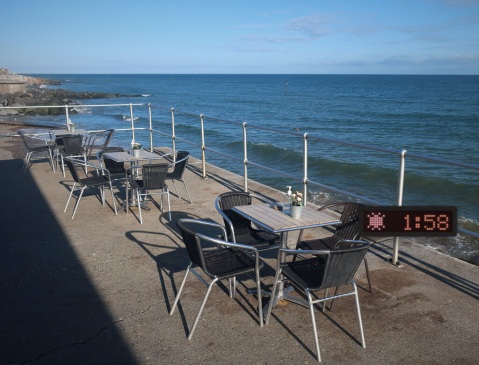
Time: {"hour": 1, "minute": 58}
